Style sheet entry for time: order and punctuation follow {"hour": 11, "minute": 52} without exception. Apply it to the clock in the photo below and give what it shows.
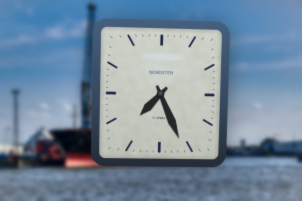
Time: {"hour": 7, "minute": 26}
